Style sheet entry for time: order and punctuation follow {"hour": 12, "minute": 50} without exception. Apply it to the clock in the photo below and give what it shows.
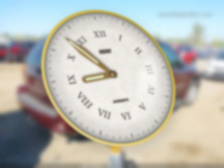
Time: {"hour": 8, "minute": 53}
